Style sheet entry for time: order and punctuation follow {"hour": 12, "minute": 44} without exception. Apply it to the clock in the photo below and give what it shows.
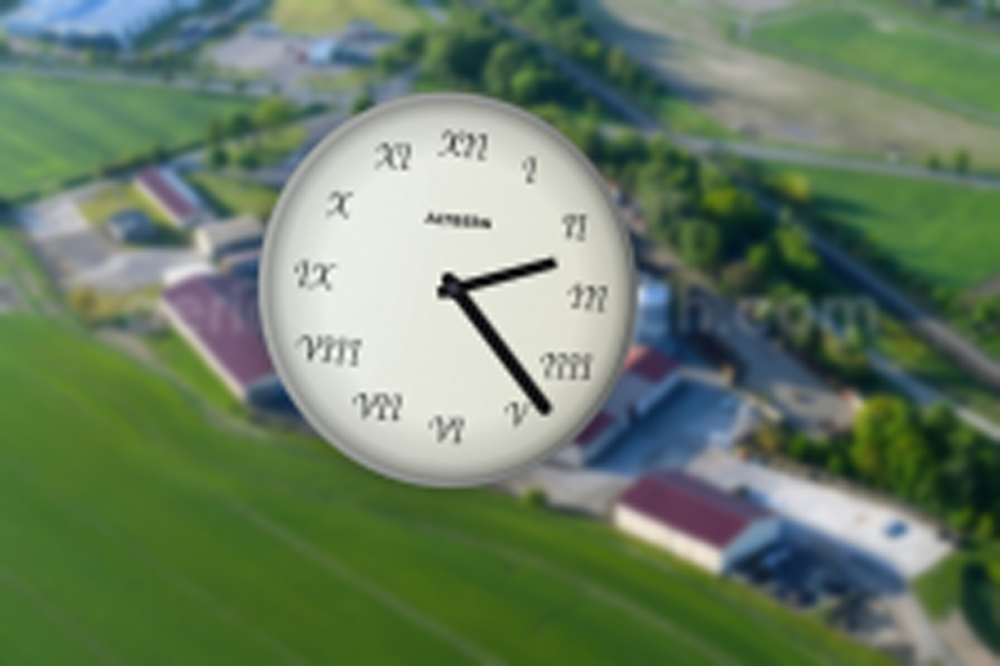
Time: {"hour": 2, "minute": 23}
